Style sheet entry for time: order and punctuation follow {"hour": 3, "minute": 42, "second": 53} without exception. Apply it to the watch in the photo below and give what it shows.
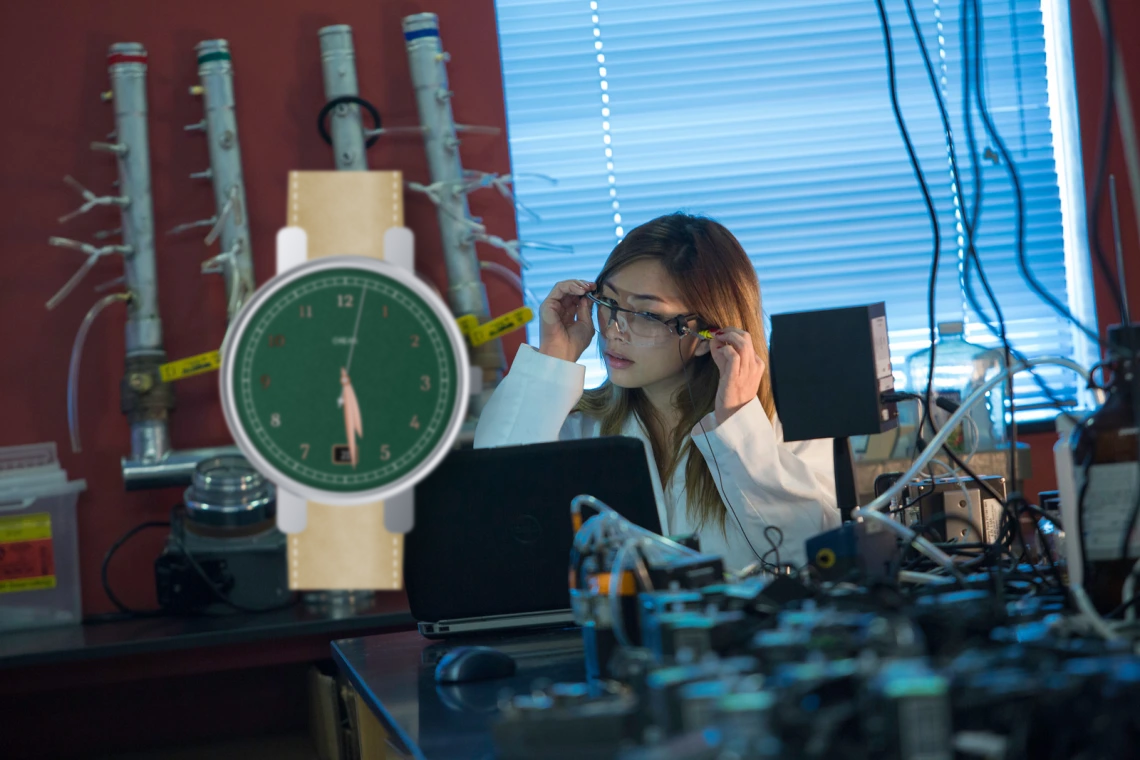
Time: {"hour": 5, "minute": 29, "second": 2}
